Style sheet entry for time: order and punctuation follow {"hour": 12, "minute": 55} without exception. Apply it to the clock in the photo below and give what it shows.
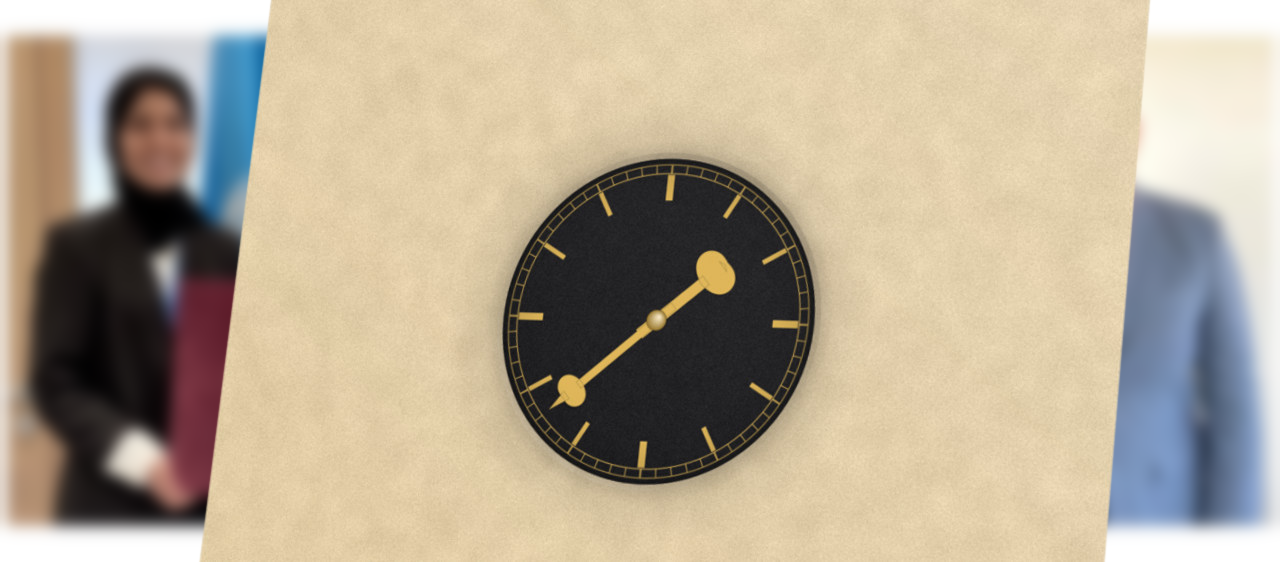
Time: {"hour": 1, "minute": 38}
